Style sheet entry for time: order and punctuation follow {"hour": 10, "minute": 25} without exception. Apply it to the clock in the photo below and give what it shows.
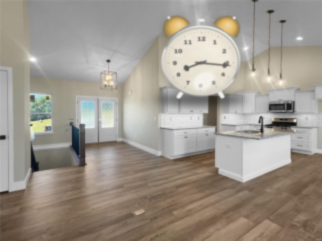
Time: {"hour": 8, "minute": 16}
